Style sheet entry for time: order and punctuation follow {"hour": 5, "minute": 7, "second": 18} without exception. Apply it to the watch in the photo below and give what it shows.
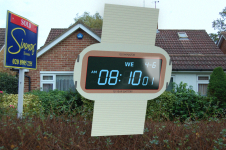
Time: {"hour": 8, "minute": 10, "second": 1}
